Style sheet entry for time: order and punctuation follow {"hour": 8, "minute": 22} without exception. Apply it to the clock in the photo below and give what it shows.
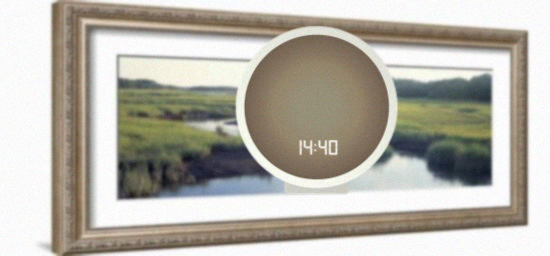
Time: {"hour": 14, "minute": 40}
